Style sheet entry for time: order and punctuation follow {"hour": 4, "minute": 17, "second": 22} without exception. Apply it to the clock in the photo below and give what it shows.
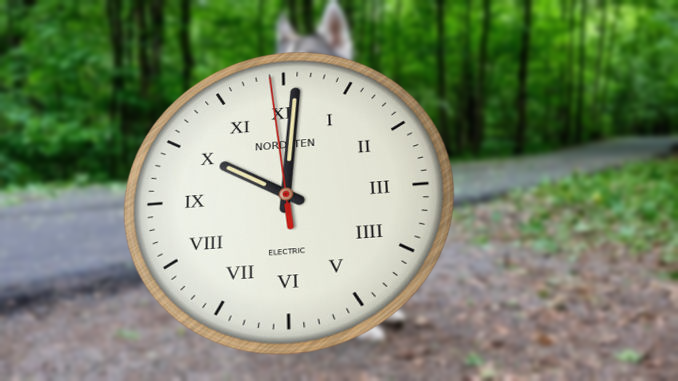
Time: {"hour": 10, "minute": 0, "second": 59}
